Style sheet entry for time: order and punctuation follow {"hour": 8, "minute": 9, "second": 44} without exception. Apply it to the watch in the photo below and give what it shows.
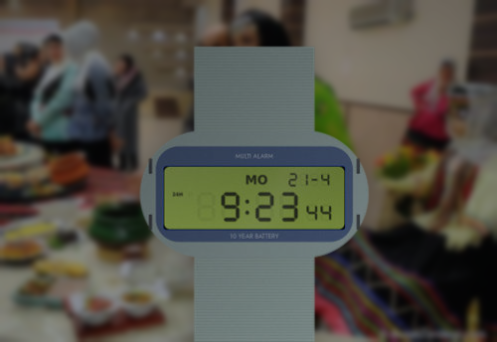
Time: {"hour": 9, "minute": 23, "second": 44}
